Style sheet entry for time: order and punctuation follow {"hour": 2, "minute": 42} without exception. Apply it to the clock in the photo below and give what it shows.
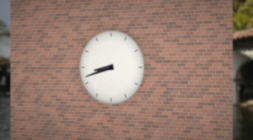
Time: {"hour": 8, "minute": 42}
